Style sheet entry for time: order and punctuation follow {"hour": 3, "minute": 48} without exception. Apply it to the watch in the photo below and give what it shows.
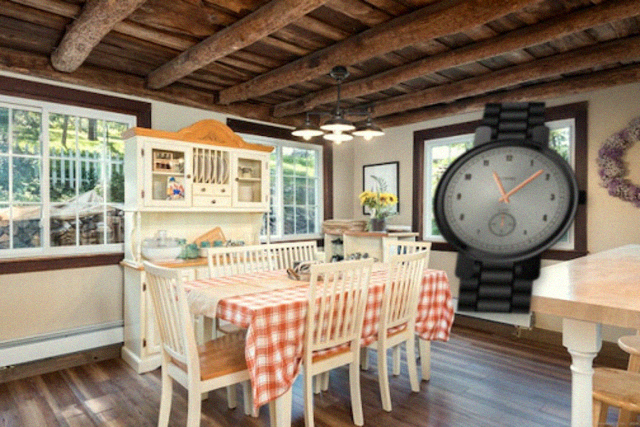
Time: {"hour": 11, "minute": 8}
